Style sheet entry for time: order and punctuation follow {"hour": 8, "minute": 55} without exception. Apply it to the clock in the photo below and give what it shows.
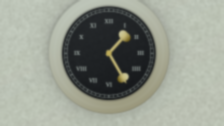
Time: {"hour": 1, "minute": 25}
